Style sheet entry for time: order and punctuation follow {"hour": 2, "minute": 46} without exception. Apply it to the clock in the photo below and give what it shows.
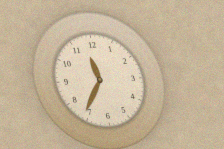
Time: {"hour": 11, "minute": 36}
